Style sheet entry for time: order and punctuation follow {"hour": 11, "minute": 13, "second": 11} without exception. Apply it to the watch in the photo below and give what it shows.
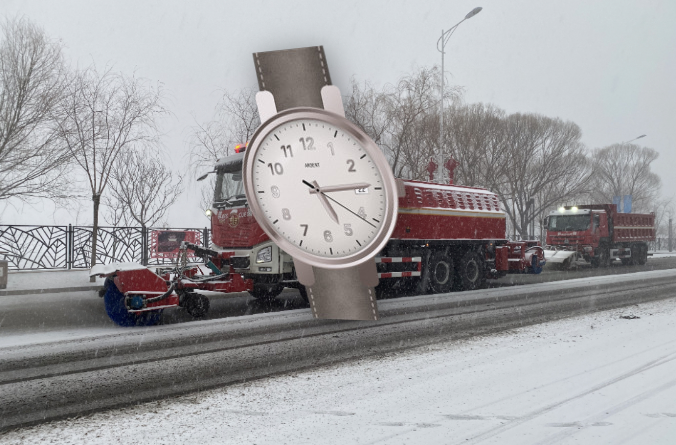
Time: {"hour": 5, "minute": 14, "second": 21}
